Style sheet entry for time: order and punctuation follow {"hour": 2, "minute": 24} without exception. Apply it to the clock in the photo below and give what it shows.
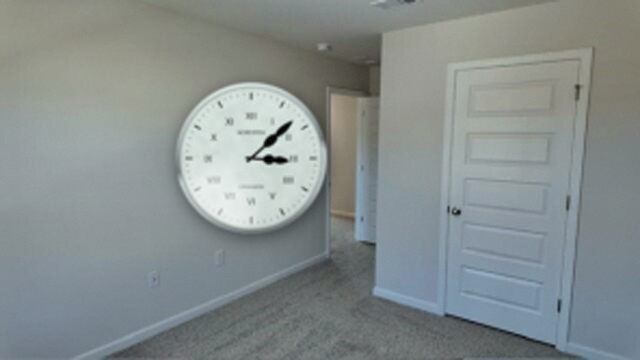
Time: {"hour": 3, "minute": 8}
